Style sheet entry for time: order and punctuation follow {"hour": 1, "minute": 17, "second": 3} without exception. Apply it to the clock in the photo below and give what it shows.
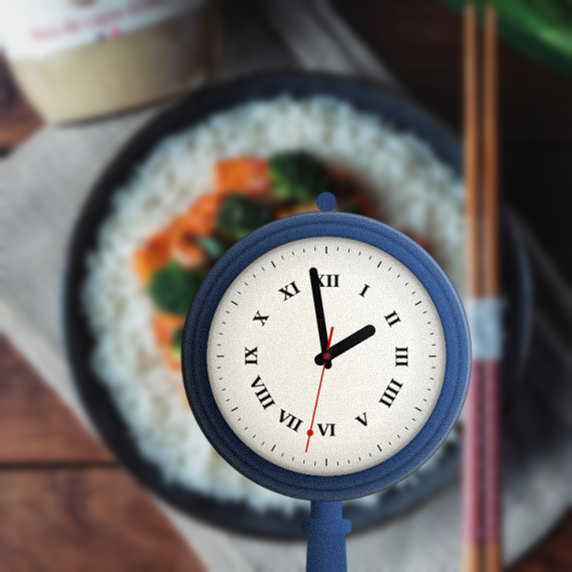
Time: {"hour": 1, "minute": 58, "second": 32}
